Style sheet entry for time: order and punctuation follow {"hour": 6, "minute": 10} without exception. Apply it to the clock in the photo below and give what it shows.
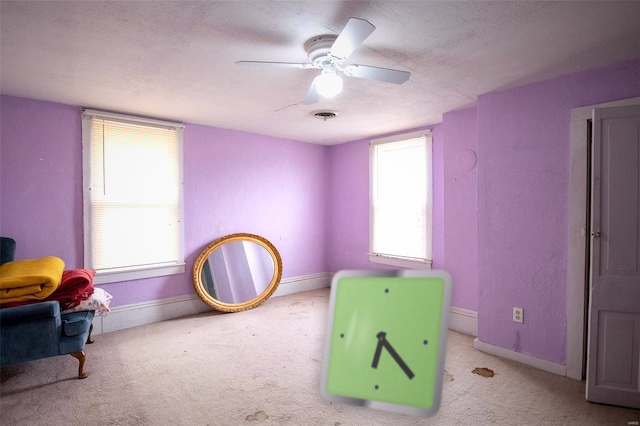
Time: {"hour": 6, "minute": 22}
